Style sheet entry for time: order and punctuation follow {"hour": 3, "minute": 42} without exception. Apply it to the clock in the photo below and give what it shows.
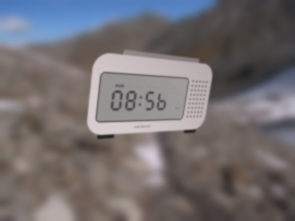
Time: {"hour": 8, "minute": 56}
